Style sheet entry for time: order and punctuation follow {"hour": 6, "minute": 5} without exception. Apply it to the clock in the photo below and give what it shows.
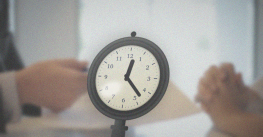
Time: {"hour": 12, "minute": 23}
